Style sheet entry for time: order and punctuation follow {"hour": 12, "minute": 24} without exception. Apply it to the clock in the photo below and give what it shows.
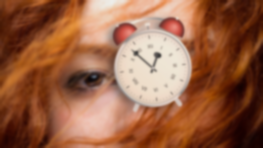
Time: {"hour": 12, "minute": 53}
